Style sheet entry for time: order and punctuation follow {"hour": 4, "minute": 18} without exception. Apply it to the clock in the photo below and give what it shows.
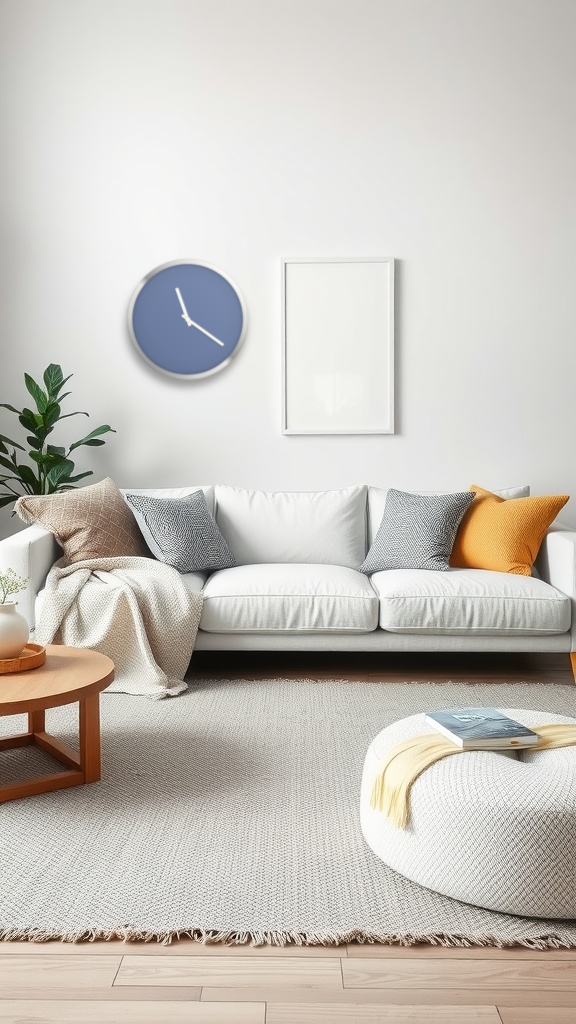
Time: {"hour": 11, "minute": 21}
